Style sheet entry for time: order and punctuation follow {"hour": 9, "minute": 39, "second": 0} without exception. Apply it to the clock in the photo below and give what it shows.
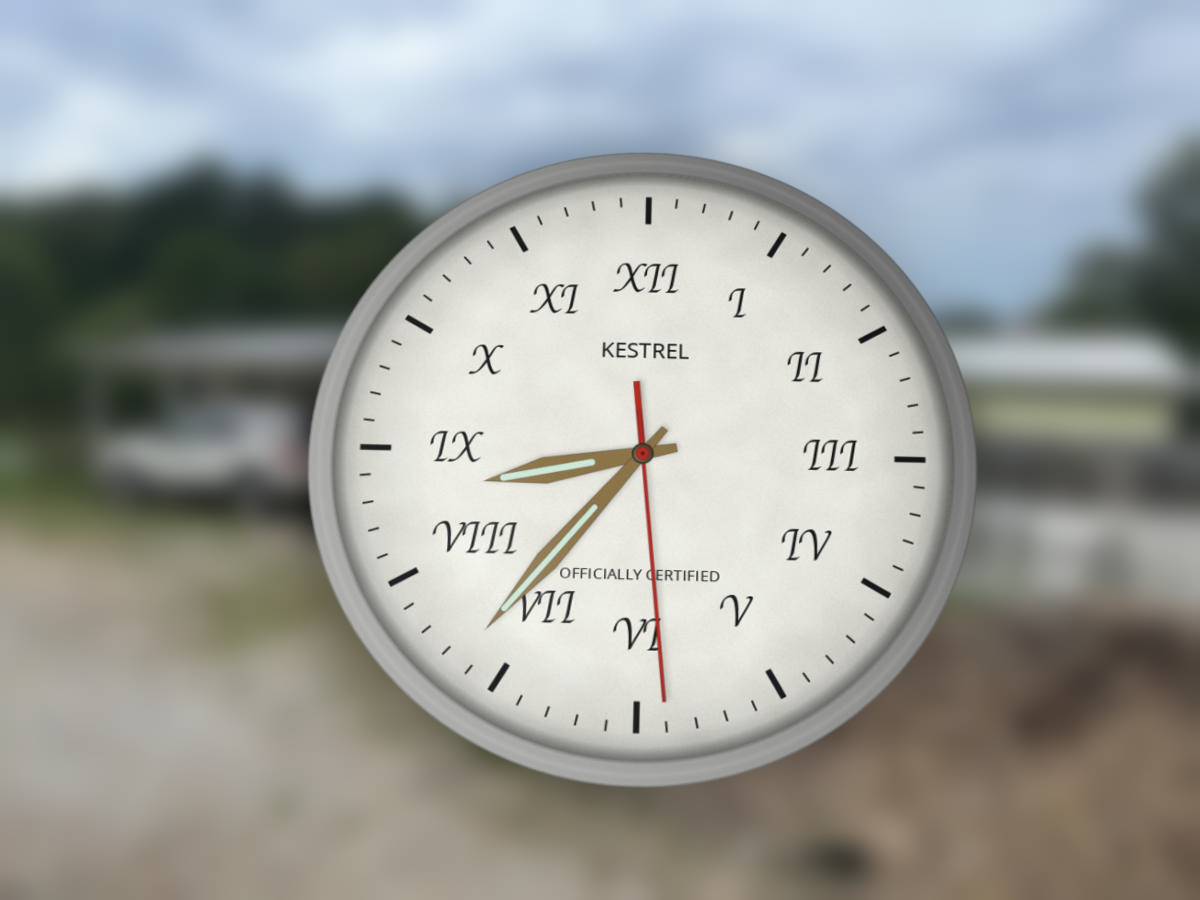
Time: {"hour": 8, "minute": 36, "second": 29}
